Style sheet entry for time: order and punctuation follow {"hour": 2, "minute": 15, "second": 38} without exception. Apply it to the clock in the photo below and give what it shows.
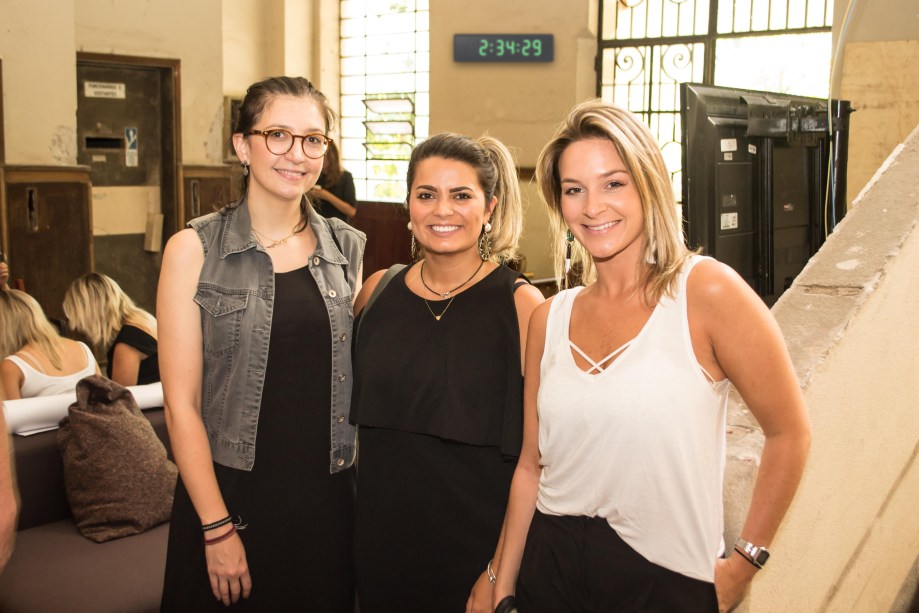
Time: {"hour": 2, "minute": 34, "second": 29}
